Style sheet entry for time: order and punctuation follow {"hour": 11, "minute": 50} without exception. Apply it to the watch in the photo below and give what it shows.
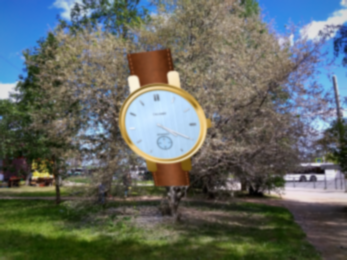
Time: {"hour": 4, "minute": 20}
